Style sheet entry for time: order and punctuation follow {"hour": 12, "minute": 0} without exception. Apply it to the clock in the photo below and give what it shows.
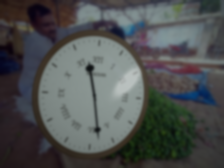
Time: {"hour": 11, "minute": 28}
